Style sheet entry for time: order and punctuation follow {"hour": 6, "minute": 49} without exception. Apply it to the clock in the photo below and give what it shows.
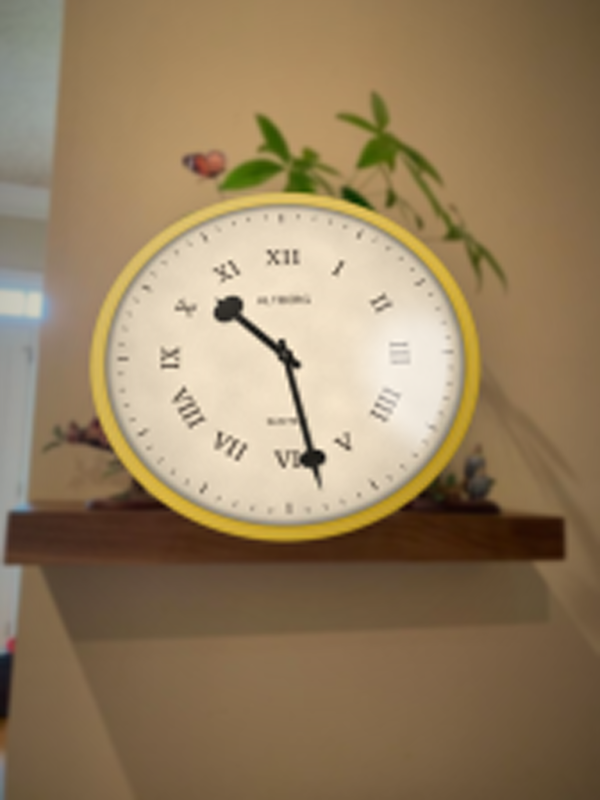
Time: {"hour": 10, "minute": 28}
